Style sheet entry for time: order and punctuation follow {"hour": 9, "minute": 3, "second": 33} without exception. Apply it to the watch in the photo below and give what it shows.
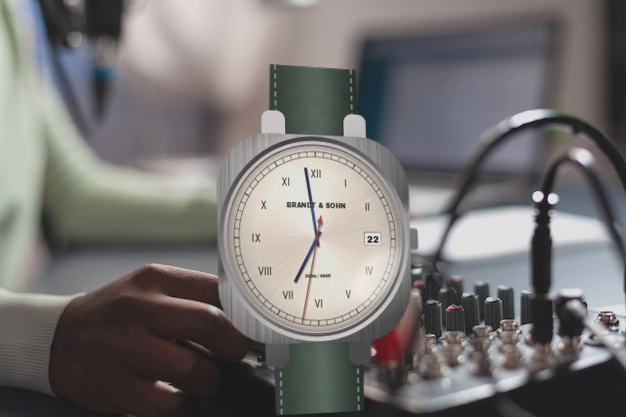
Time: {"hour": 6, "minute": 58, "second": 32}
